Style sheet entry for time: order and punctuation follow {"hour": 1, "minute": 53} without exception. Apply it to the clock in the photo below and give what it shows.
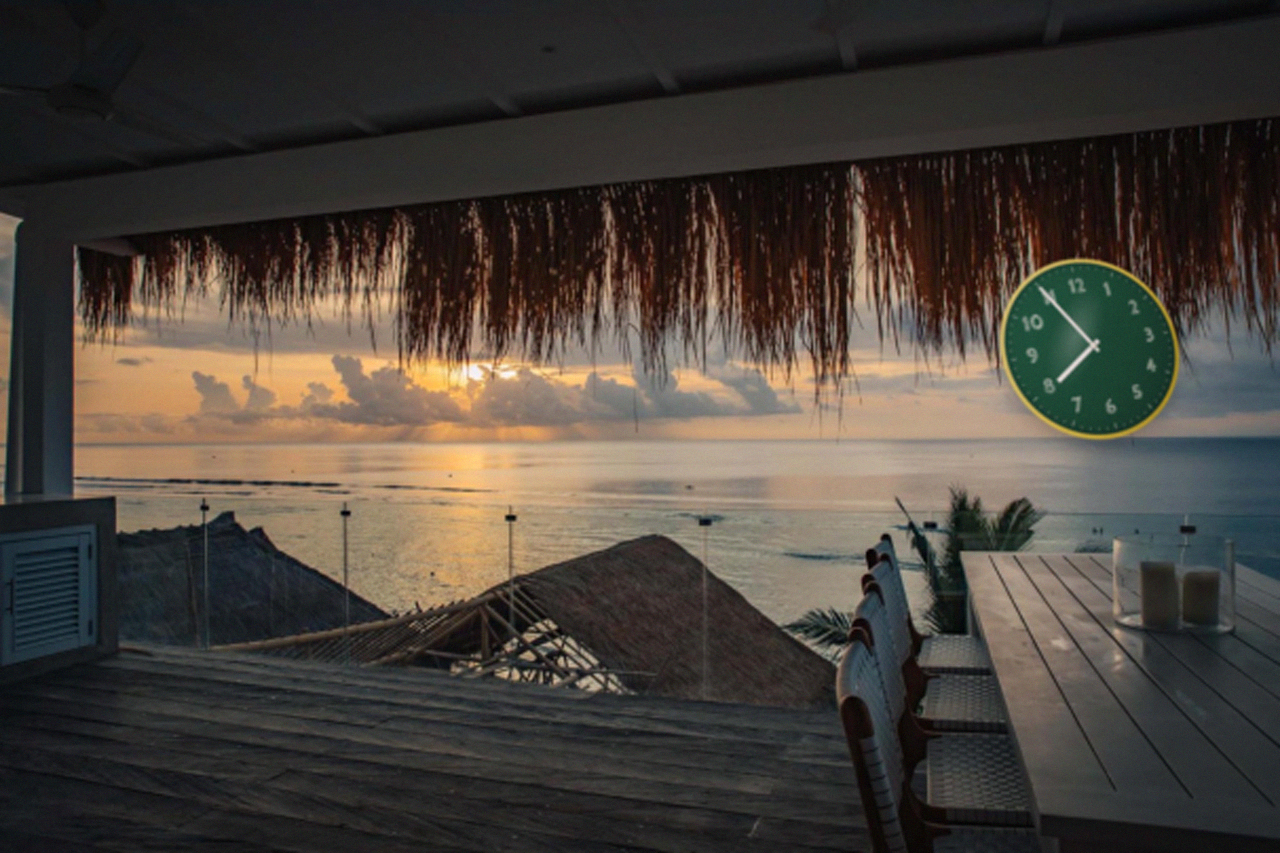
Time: {"hour": 7, "minute": 55}
